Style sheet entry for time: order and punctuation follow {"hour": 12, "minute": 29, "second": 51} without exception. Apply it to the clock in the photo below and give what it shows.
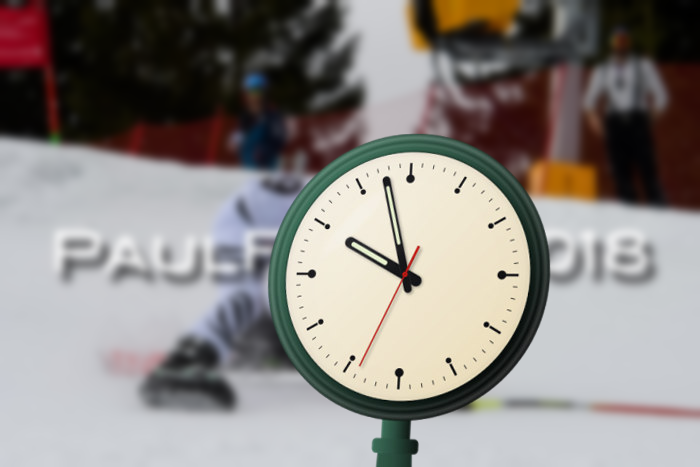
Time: {"hour": 9, "minute": 57, "second": 34}
